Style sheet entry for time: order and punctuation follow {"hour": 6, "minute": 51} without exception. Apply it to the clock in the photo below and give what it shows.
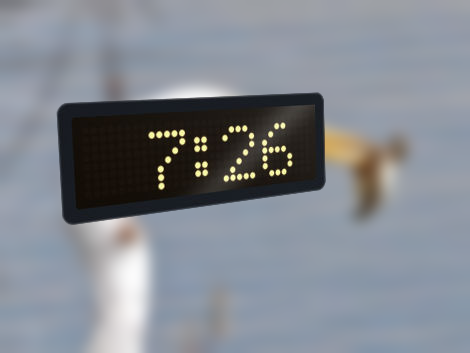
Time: {"hour": 7, "minute": 26}
